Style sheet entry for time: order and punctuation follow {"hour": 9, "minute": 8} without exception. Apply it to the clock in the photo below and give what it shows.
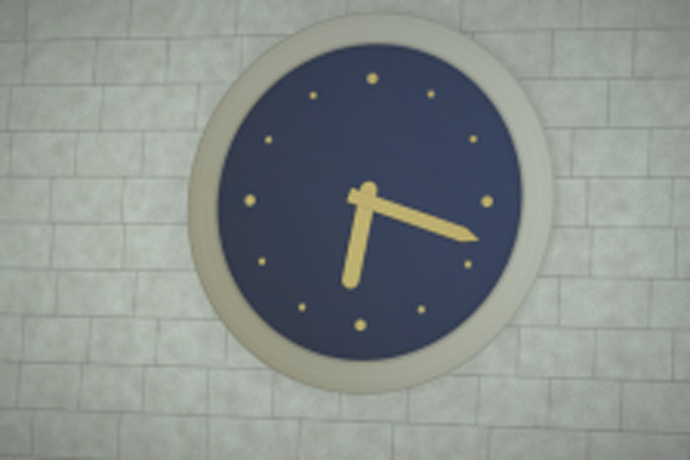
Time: {"hour": 6, "minute": 18}
